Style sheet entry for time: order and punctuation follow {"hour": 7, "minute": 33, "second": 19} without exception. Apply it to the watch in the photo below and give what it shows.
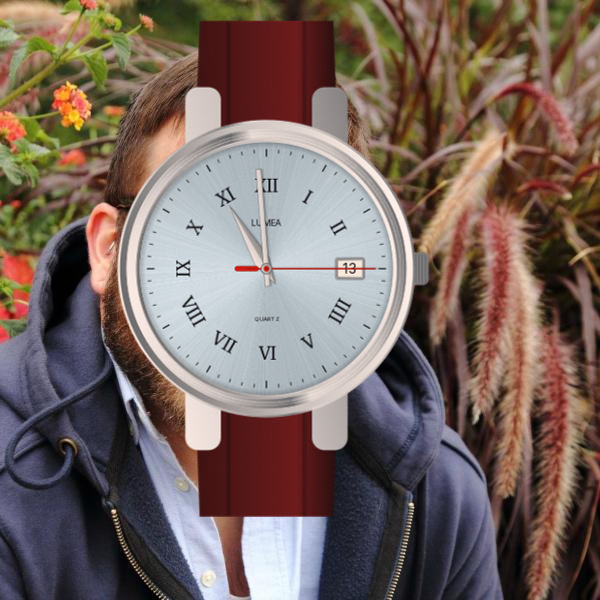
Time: {"hour": 10, "minute": 59, "second": 15}
